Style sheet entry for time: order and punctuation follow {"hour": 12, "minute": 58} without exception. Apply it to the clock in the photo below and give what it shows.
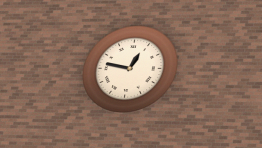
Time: {"hour": 12, "minute": 47}
